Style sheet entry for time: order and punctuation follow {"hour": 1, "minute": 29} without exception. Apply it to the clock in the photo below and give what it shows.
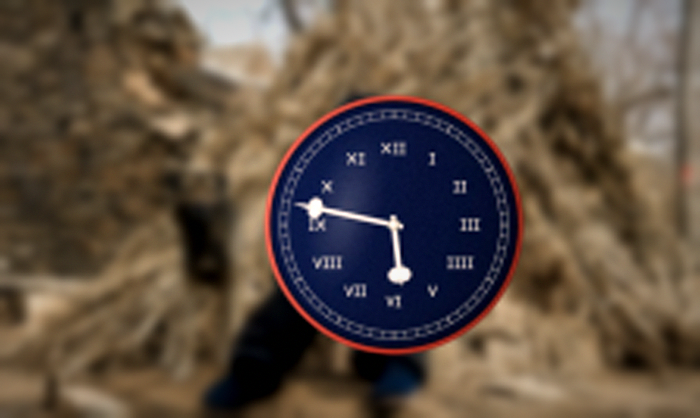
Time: {"hour": 5, "minute": 47}
